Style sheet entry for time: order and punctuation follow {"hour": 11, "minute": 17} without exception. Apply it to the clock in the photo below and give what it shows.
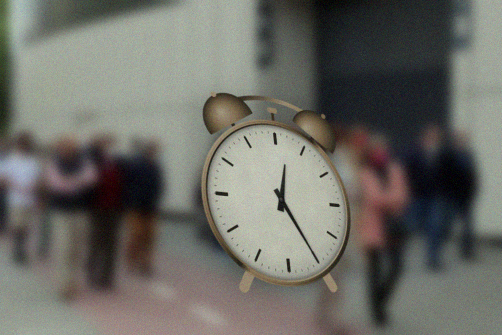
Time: {"hour": 12, "minute": 25}
